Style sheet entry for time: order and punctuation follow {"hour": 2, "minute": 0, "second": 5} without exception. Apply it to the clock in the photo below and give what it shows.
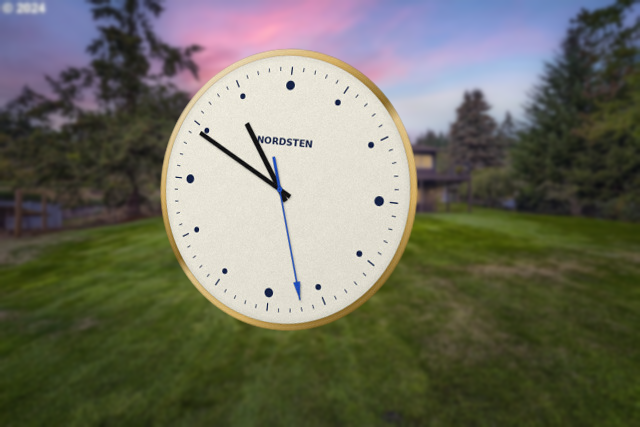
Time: {"hour": 10, "minute": 49, "second": 27}
